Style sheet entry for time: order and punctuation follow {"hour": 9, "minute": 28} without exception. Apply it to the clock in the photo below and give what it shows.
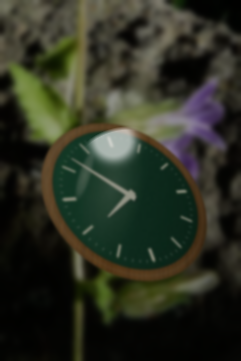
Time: {"hour": 7, "minute": 52}
